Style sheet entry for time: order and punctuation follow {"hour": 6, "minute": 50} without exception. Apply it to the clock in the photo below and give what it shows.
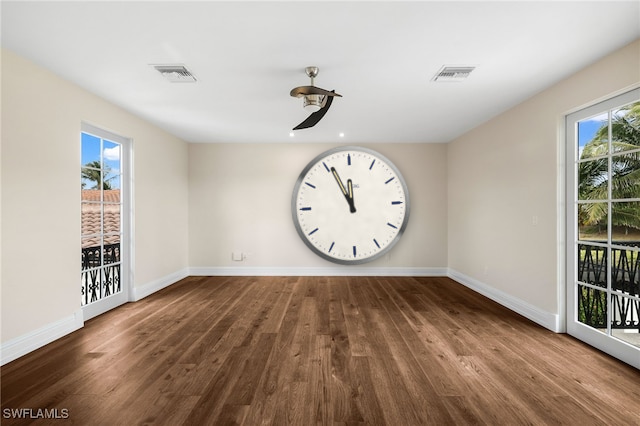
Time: {"hour": 11, "minute": 56}
